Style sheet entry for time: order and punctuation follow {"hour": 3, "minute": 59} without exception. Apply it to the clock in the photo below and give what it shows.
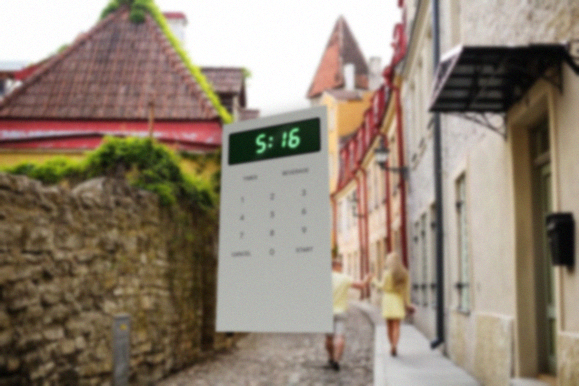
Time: {"hour": 5, "minute": 16}
